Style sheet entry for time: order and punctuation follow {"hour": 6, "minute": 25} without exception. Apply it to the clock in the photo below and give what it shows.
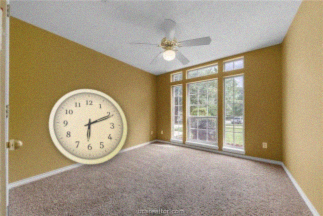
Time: {"hour": 6, "minute": 11}
